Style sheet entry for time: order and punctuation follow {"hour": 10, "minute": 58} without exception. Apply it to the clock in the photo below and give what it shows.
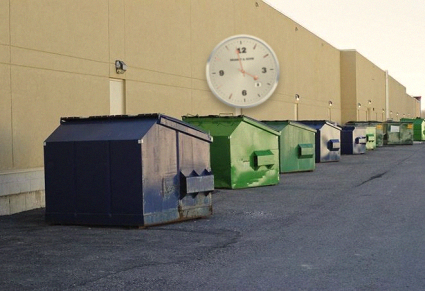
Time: {"hour": 3, "minute": 58}
